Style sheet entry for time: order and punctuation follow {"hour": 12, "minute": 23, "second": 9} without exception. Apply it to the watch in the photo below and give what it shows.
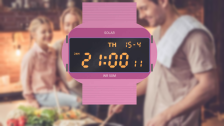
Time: {"hour": 21, "minute": 0, "second": 11}
